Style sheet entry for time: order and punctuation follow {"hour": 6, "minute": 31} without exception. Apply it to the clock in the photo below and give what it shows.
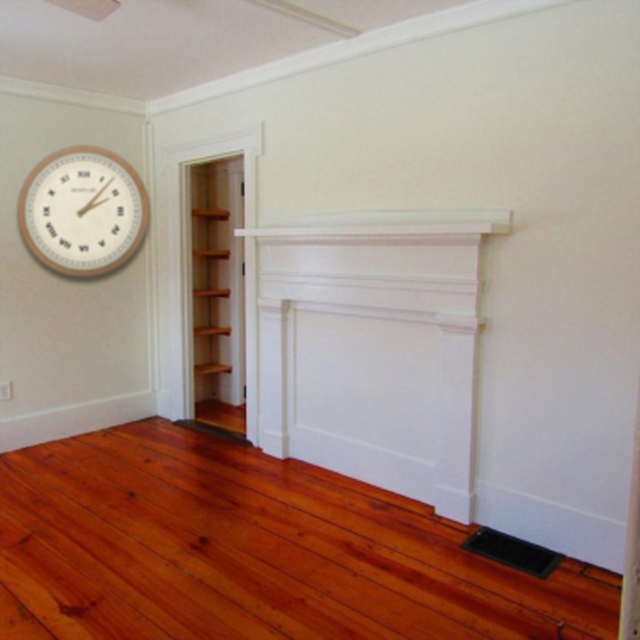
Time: {"hour": 2, "minute": 7}
